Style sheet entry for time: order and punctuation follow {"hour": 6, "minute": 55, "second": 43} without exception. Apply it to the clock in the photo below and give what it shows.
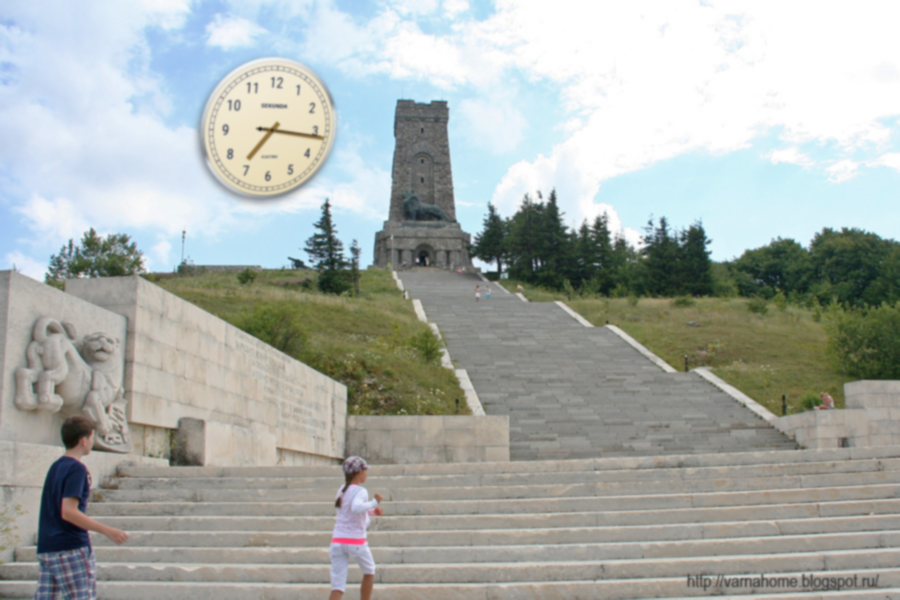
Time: {"hour": 7, "minute": 16, "second": 16}
